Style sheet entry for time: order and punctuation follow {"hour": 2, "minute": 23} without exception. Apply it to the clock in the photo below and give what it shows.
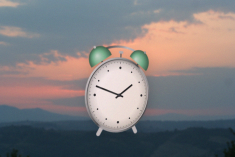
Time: {"hour": 1, "minute": 48}
